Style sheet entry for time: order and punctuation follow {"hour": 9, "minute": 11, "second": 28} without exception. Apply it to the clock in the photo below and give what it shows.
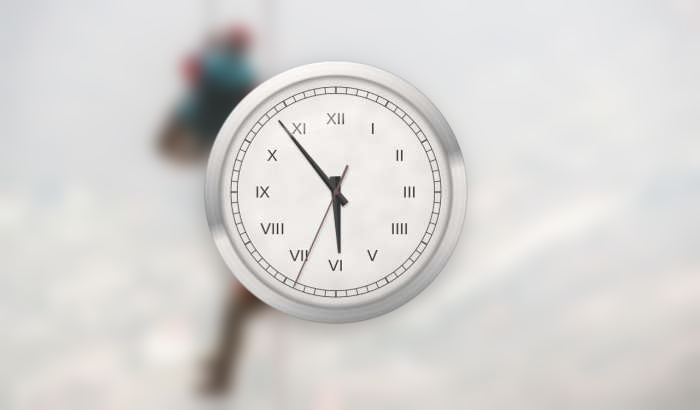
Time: {"hour": 5, "minute": 53, "second": 34}
